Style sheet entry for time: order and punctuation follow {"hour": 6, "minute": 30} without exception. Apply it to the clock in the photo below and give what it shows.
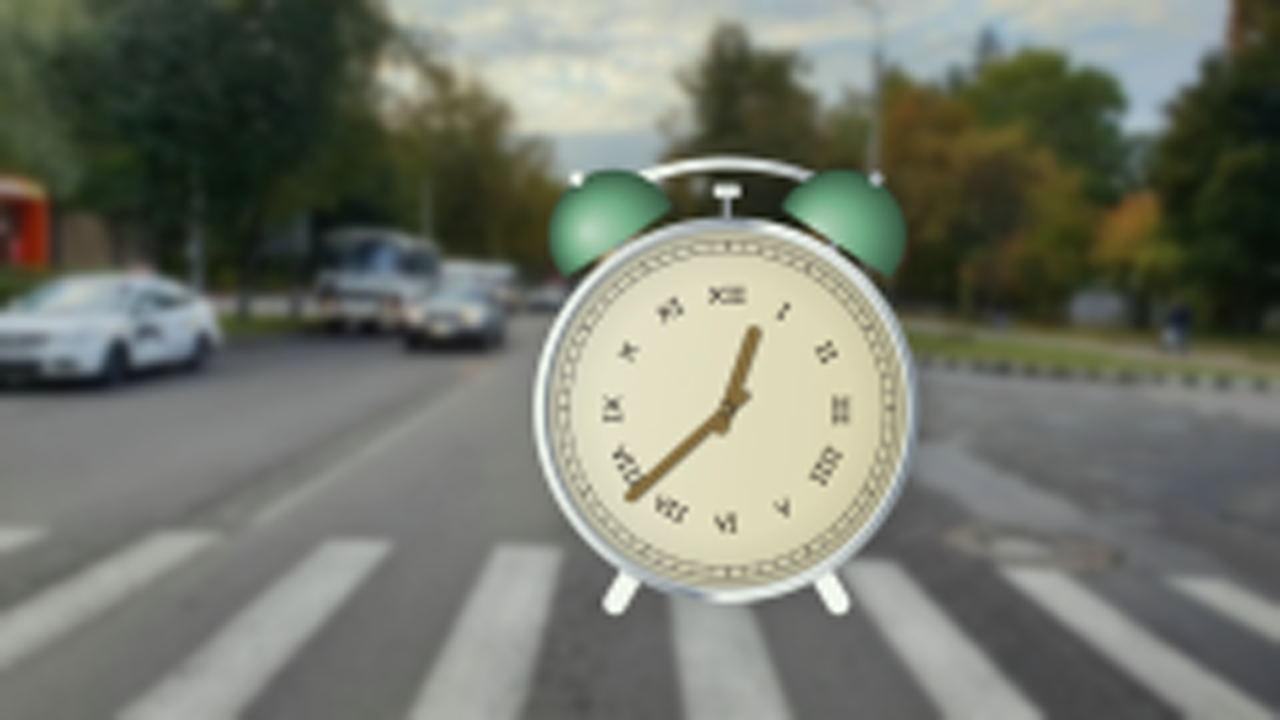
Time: {"hour": 12, "minute": 38}
